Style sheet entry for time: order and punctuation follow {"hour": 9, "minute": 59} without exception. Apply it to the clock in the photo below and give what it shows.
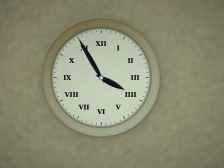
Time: {"hour": 3, "minute": 55}
